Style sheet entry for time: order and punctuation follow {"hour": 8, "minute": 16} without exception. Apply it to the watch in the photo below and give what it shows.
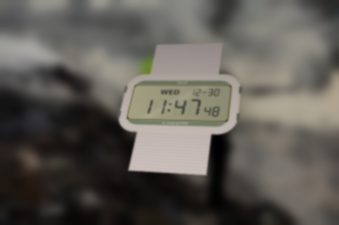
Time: {"hour": 11, "minute": 47}
